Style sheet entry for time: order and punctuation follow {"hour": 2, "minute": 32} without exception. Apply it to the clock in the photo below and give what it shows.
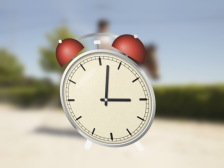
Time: {"hour": 3, "minute": 2}
